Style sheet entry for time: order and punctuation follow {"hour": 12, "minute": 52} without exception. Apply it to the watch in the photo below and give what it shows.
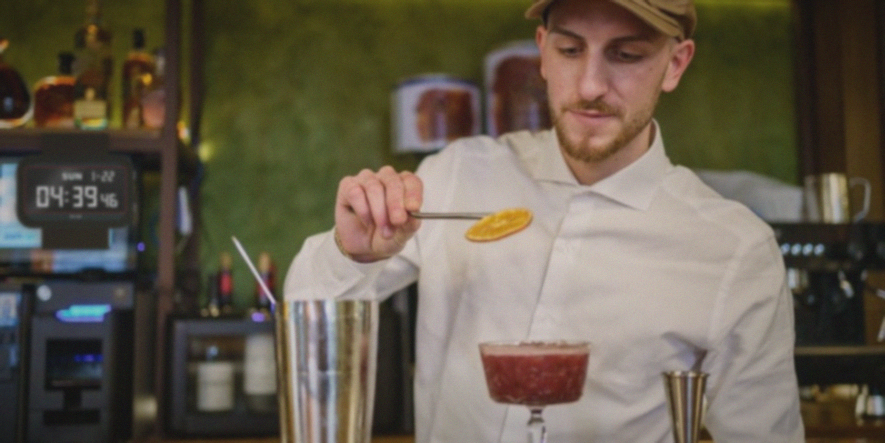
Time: {"hour": 4, "minute": 39}
